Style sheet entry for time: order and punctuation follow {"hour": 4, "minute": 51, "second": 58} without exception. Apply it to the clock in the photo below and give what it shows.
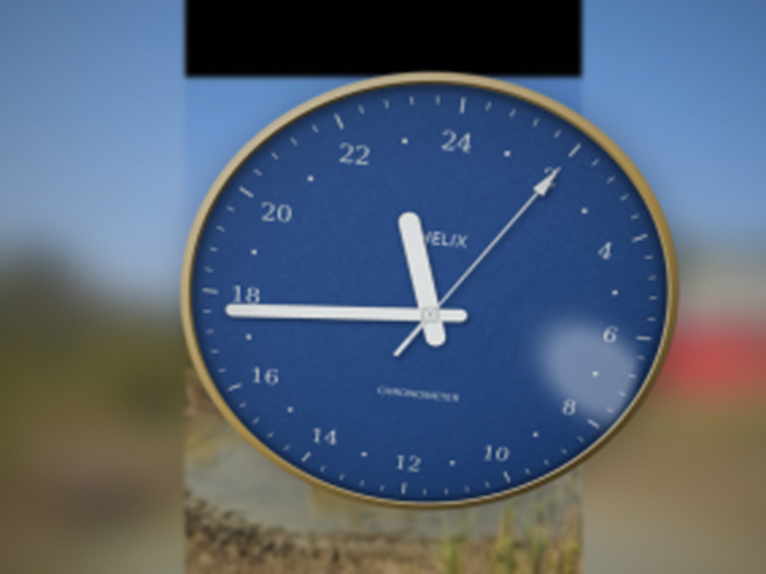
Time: {"hour": 22, "minute": 44, "second": 5}
